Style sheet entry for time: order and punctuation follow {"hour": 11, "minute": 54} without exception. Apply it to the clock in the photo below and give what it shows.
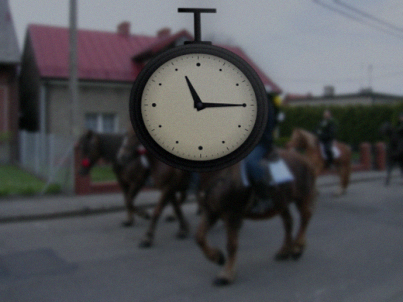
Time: {"hour": 11, "minute": 15}
